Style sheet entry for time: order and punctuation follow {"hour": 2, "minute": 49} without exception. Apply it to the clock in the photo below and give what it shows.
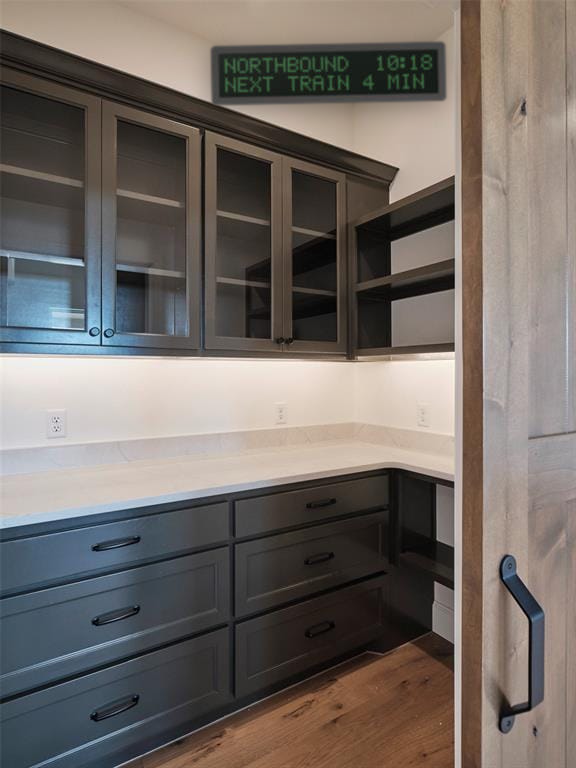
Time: {"hour": 10, "minute": 18}
